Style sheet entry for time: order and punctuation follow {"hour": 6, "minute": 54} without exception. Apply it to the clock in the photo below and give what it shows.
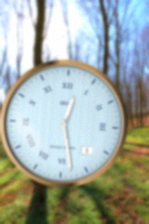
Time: {"hour": 12, "minute": 28}
